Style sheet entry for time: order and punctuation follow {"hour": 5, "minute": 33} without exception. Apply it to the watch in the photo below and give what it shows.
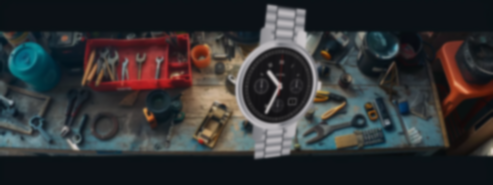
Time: {"hour": 10, "minute": 34}
